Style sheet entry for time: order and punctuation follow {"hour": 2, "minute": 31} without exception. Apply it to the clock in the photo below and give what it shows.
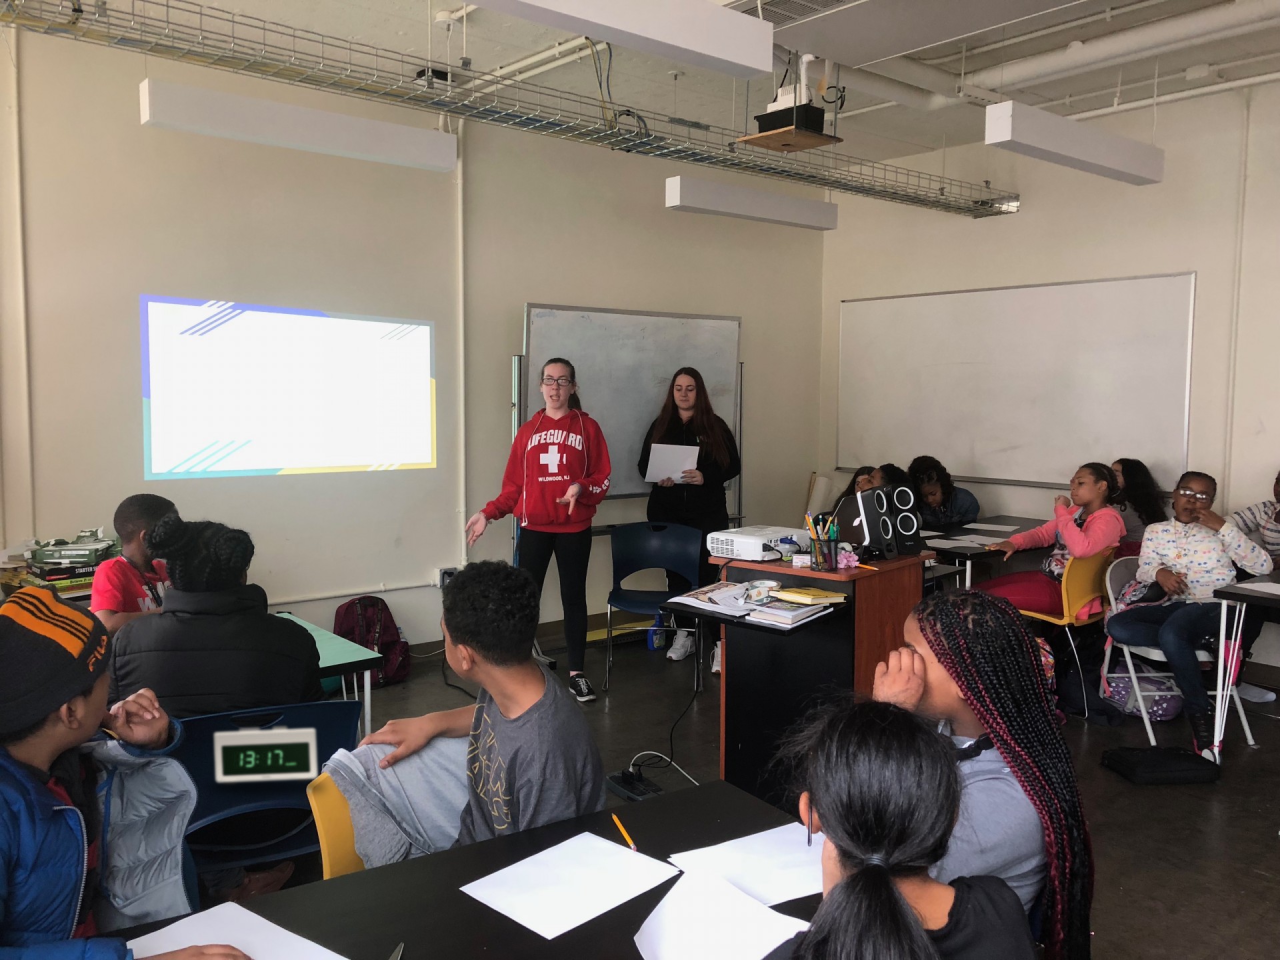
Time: {"hour": 13, "minute": 17}
